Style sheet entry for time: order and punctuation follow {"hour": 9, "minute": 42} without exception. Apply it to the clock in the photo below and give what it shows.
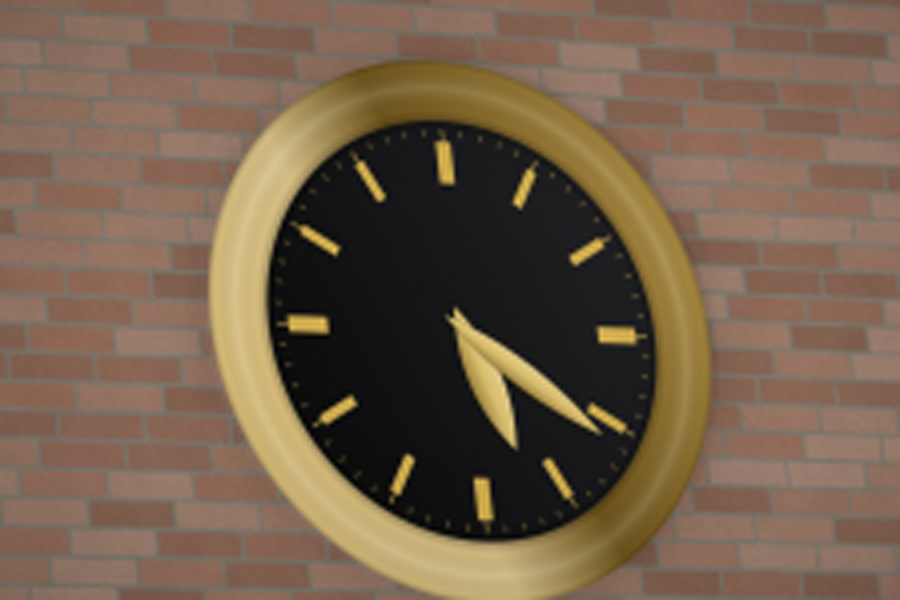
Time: {"hour": 5, "minute": 21}
